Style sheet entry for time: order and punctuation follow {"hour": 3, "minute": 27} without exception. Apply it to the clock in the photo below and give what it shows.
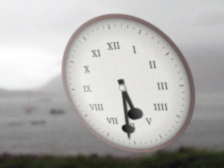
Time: {"hour": 5, "minute": 31}
